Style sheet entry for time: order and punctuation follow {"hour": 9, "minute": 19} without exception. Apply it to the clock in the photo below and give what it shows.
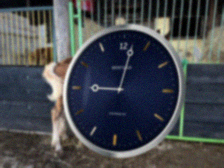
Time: {"hour": 9, "minute": 2}
